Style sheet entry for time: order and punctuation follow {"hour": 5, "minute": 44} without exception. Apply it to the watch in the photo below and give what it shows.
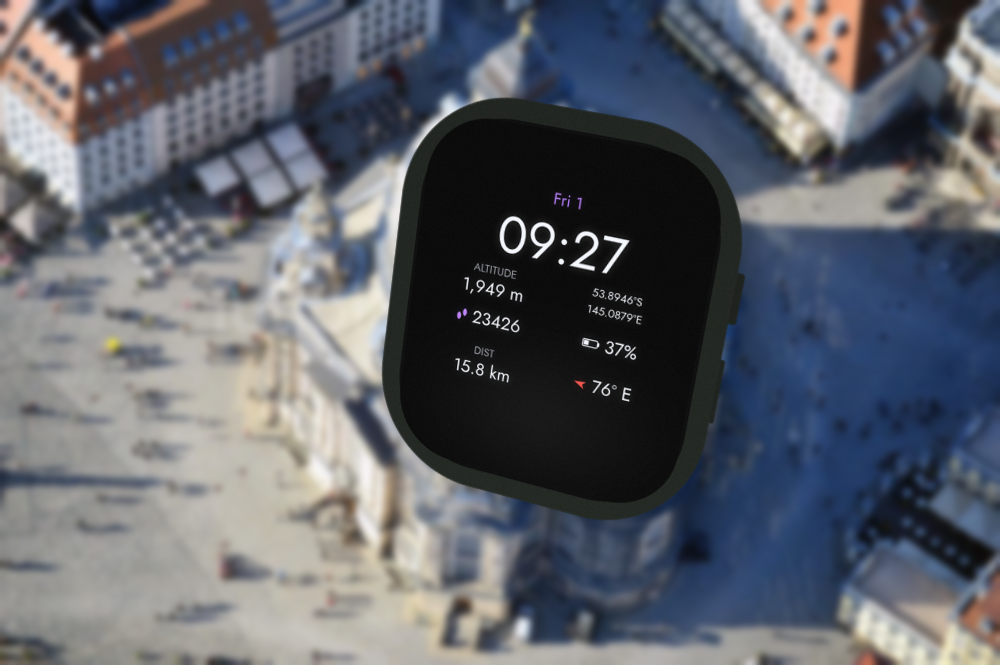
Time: {"hour": 9, "minute": 27}
